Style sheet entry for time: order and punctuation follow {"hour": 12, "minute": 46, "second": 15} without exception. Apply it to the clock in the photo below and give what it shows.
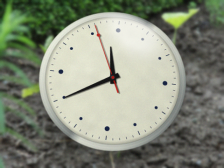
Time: {"hour": 11, "minute": 39, "second": 56}
